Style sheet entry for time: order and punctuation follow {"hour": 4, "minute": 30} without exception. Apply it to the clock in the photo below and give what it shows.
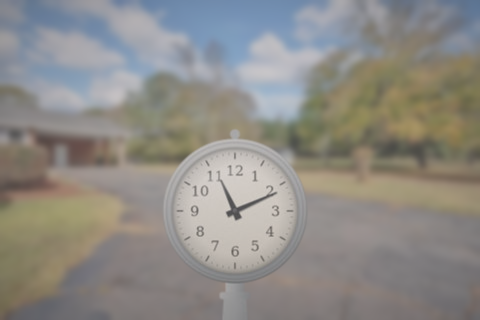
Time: {"hour": 11, "minute": 11}
